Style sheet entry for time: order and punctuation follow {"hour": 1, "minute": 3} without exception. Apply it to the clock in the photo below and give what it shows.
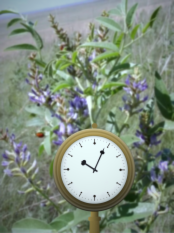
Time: {"hour": 10, "minute": 4}
